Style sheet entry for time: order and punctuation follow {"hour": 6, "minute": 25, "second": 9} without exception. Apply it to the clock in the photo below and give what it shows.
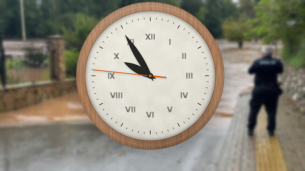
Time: {"hour": 9, "minute": 54, "second": 46}
